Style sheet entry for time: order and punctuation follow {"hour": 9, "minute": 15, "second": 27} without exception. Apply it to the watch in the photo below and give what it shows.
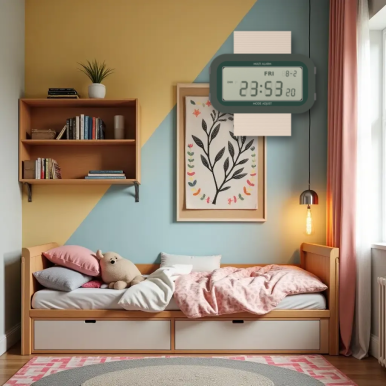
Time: {"hour": 23, "minute": 53, "second": 20}
